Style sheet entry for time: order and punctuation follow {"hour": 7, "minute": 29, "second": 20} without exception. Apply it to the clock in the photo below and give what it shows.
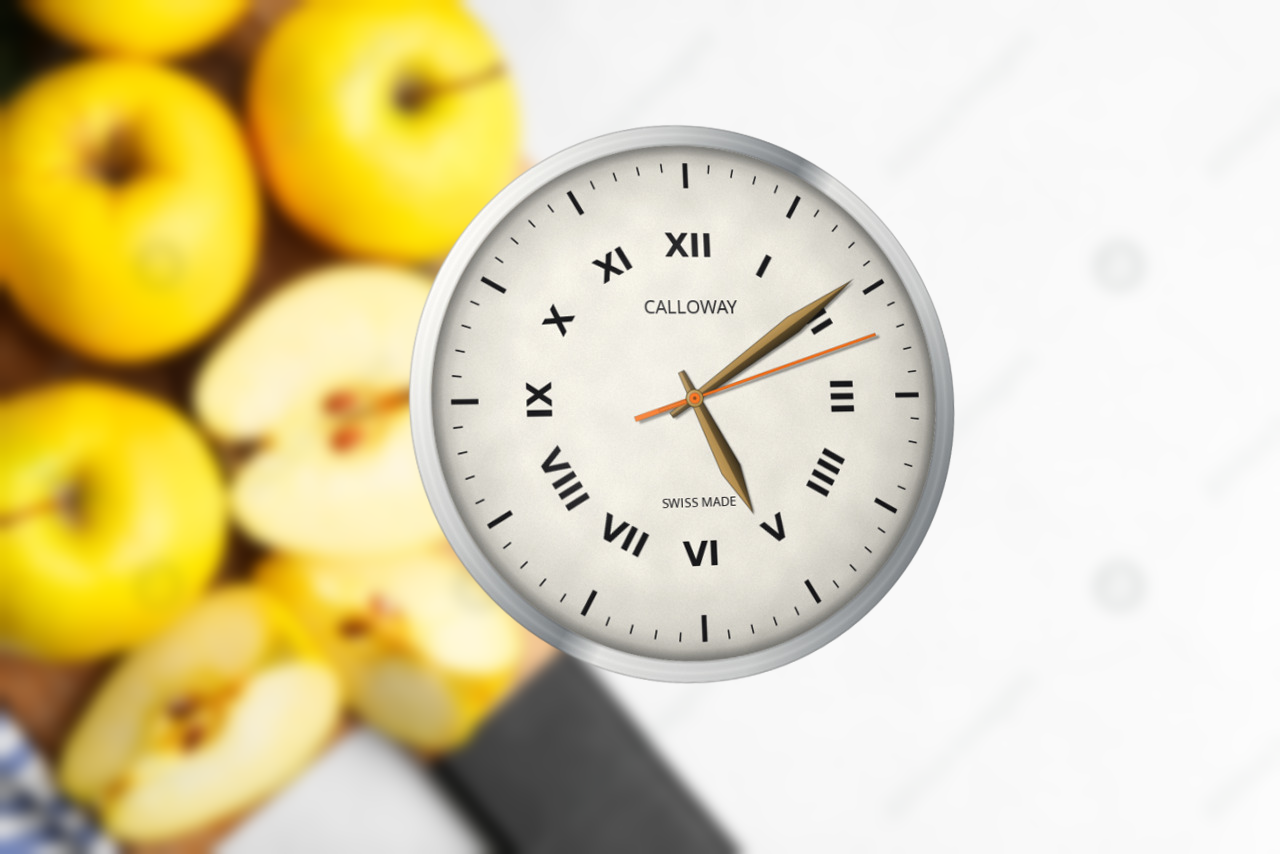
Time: {"hour": 5, "minute": 9, "second": 12}
